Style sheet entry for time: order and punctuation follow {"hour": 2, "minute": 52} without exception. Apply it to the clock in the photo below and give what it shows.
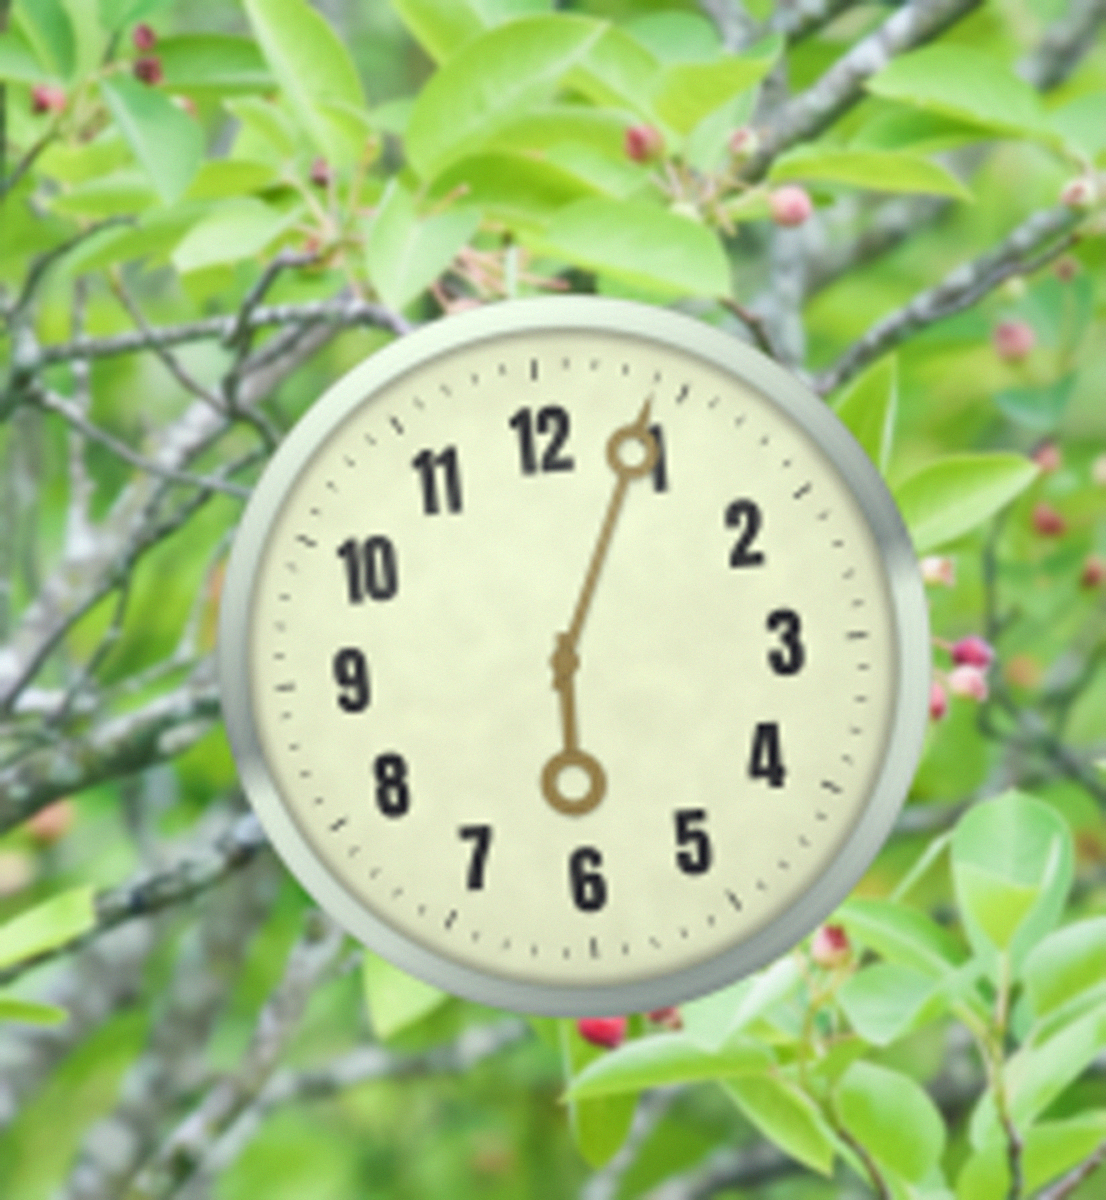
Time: {"hour": 6, "minute": 4}
